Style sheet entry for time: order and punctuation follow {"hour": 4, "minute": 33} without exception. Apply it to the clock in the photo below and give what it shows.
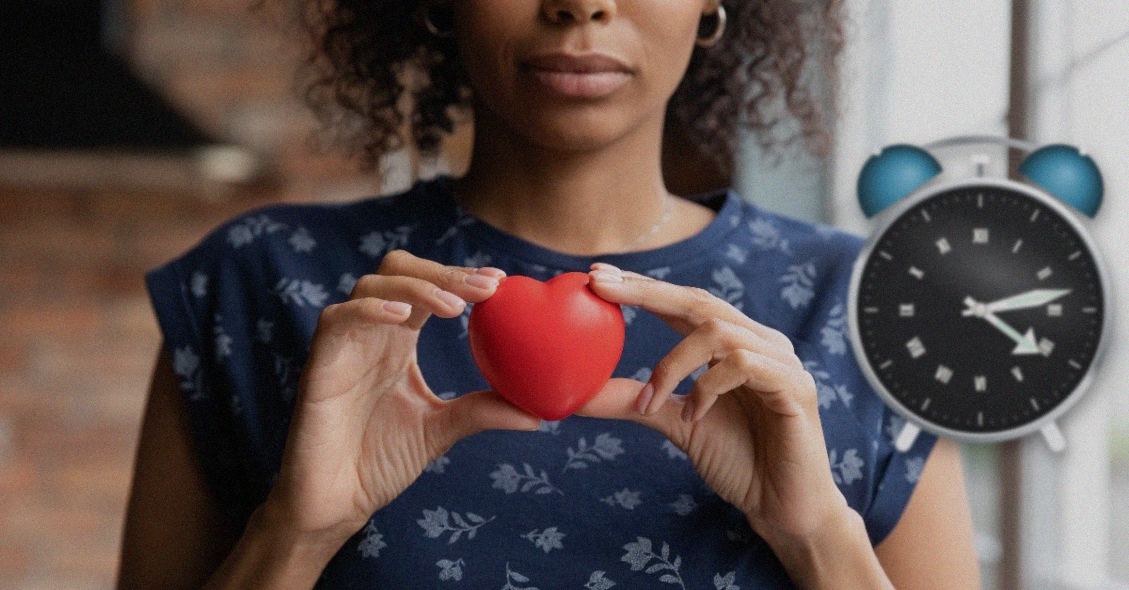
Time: {"hour": 4, "minute": 13}
